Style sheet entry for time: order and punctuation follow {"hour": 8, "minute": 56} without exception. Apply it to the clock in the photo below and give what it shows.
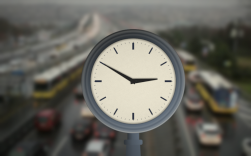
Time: {"hour": 2, "minute": 50}
